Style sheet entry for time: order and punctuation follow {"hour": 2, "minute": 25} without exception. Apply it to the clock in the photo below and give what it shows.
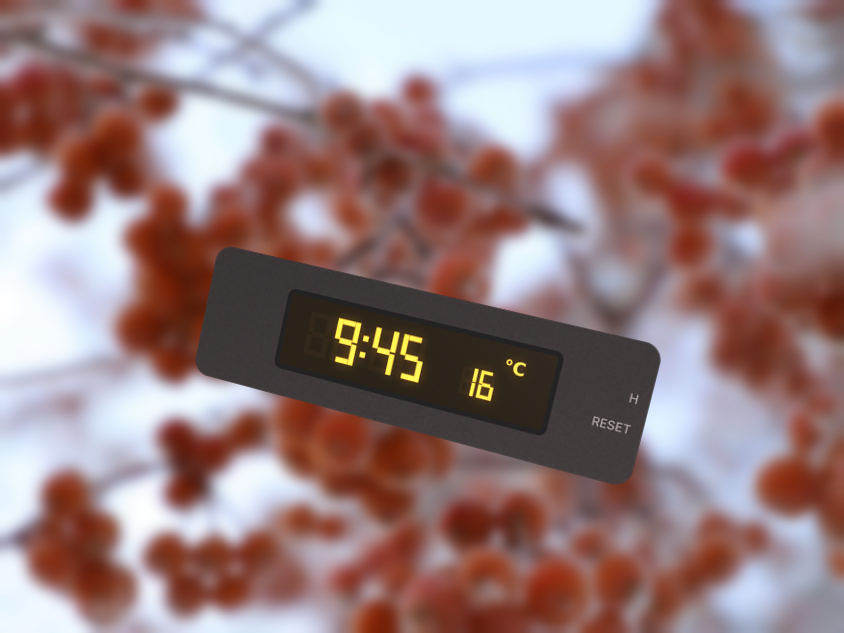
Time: {"hour": 9, "minute": 45}
